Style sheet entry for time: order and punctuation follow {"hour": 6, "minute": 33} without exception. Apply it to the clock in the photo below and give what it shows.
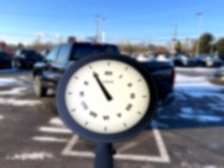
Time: {"hour": 10, "minute": 55}
